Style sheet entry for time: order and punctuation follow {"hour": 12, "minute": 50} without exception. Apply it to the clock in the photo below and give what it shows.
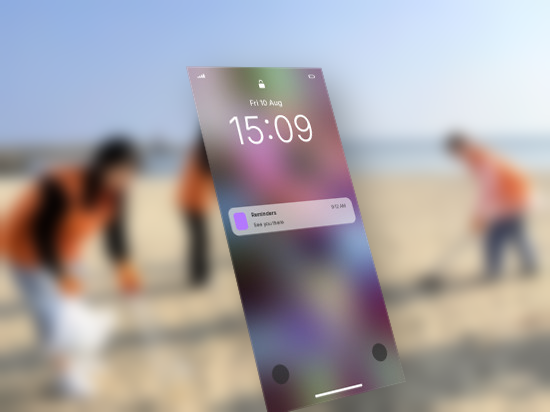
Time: {"hour": 15, "minute": 9}
